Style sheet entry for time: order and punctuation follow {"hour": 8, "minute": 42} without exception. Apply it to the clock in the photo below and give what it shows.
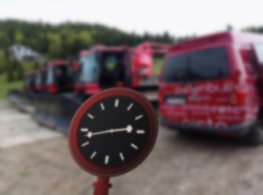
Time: {"hour": 2, "minute": 43}
